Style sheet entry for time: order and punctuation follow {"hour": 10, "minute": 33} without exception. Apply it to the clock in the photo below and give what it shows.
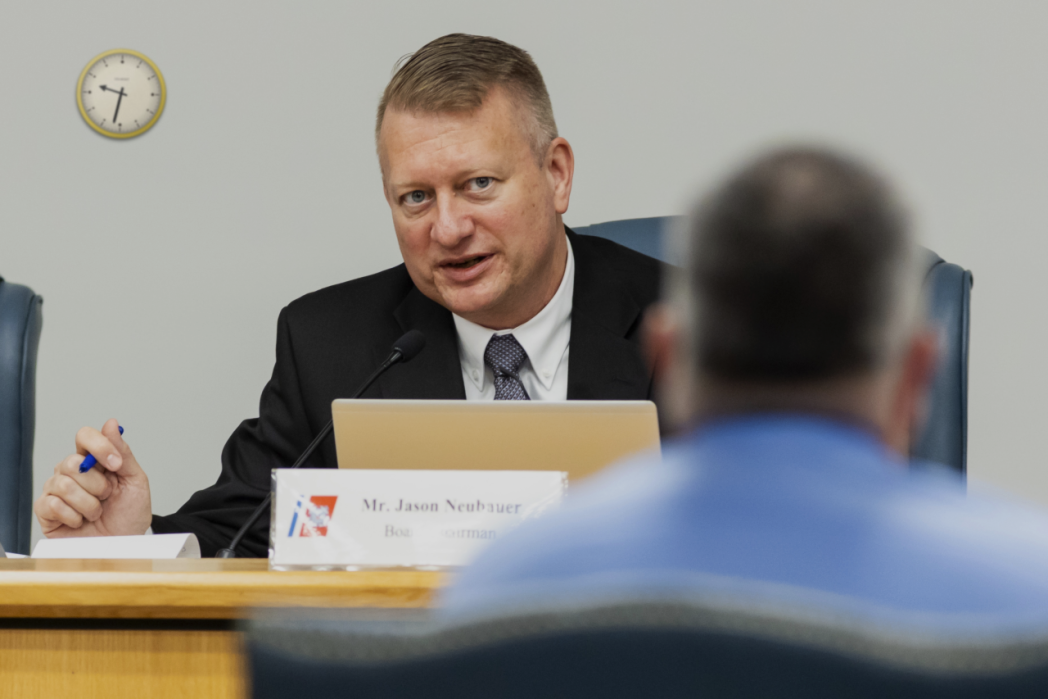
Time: {"hour": 9, "minute": 32}
